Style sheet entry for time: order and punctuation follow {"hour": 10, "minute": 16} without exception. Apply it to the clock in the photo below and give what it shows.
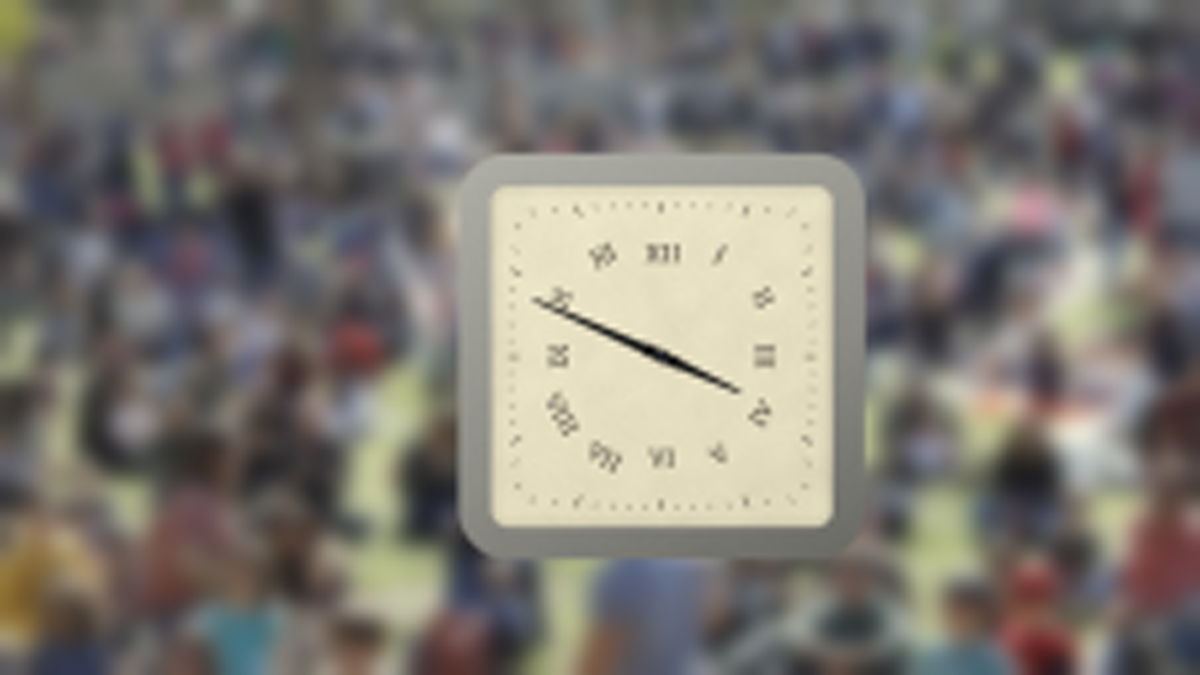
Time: {"hour": 3, "minute": 49}
